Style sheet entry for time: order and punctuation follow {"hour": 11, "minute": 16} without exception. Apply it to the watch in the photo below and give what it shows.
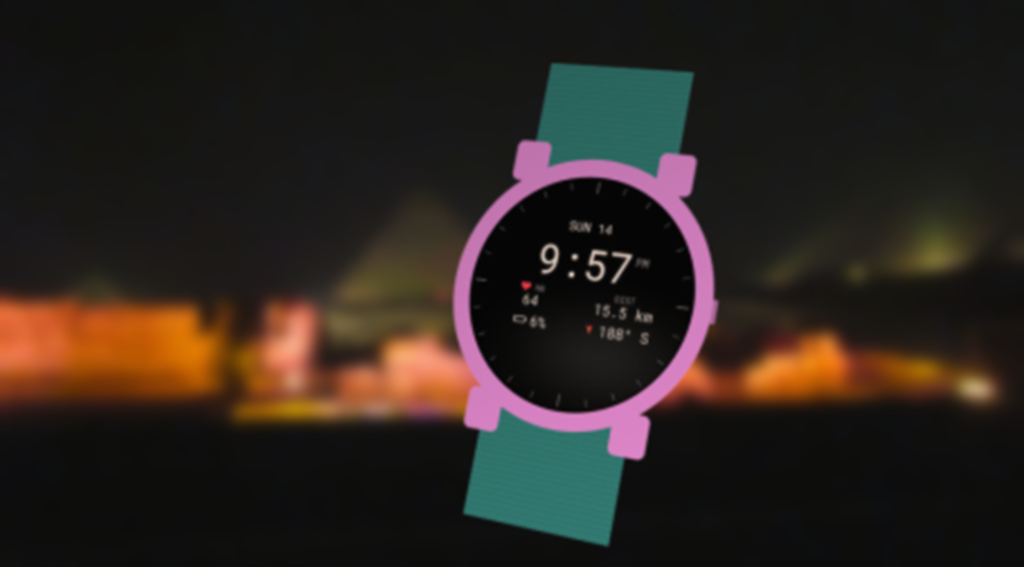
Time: {"hour": 9, "minute": 57}
